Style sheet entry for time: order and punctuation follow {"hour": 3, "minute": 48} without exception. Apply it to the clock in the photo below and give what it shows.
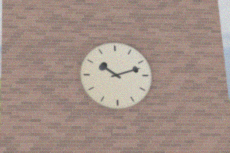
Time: {"hour": 10, "minute": 12}
